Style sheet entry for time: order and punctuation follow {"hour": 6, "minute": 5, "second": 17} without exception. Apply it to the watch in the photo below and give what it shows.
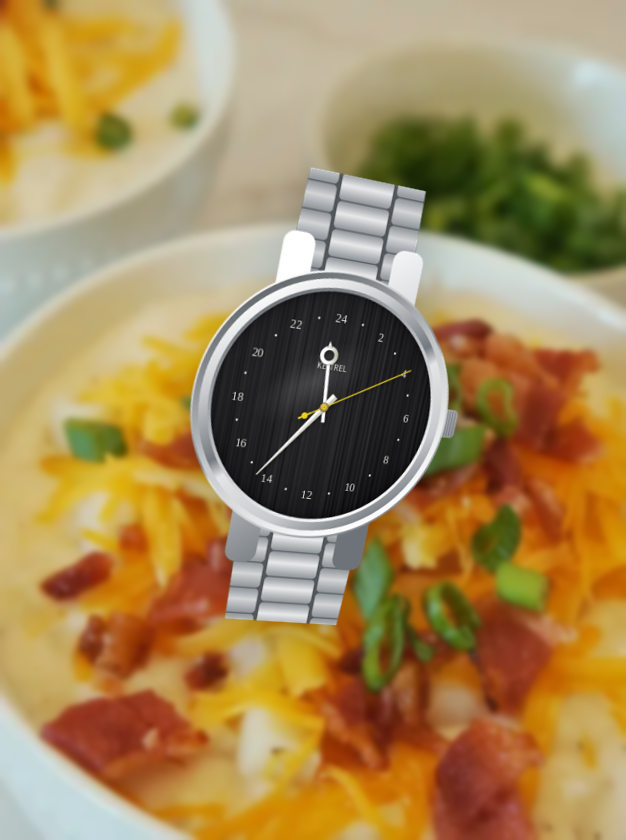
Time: {"hour": 23, "minute": 36, "second": 10}
